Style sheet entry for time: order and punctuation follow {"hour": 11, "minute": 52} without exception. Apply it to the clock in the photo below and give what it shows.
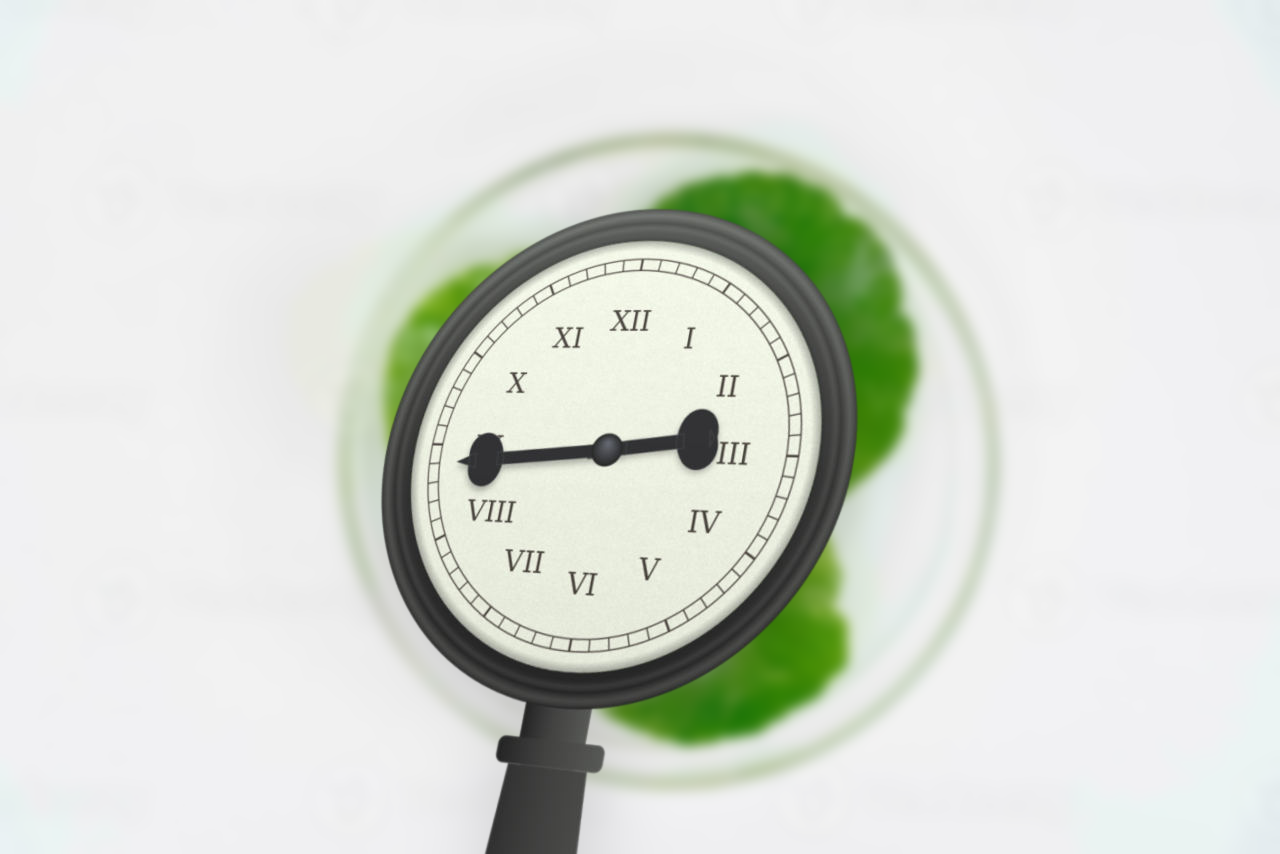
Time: {"hour": 2, "minute": 44}
